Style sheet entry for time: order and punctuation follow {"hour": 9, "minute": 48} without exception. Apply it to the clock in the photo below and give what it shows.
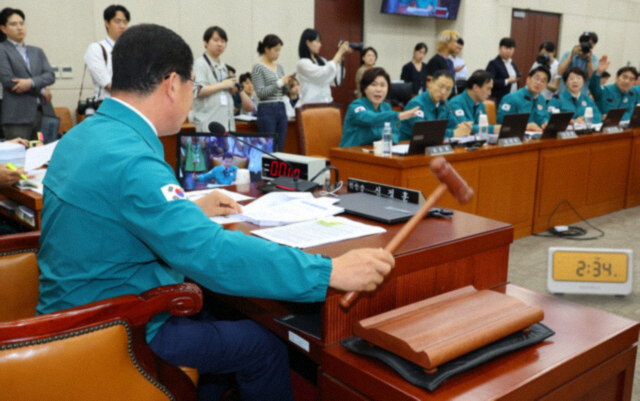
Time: {"hour": 2, "minute": 34}
